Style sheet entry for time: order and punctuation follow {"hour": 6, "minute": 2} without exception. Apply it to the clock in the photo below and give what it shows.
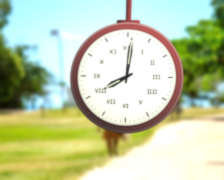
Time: {"hour": 8, "minute": 1}
